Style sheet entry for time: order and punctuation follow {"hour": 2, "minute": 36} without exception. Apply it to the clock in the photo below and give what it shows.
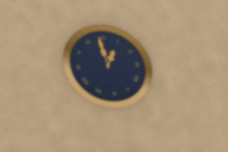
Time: {"hour": 12, "minute": 59}
